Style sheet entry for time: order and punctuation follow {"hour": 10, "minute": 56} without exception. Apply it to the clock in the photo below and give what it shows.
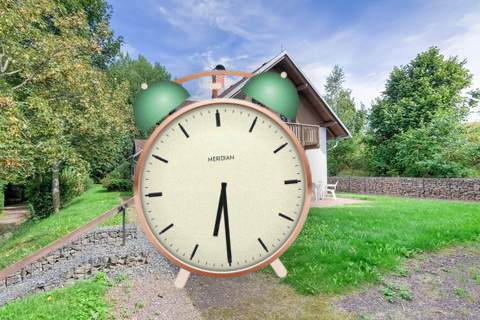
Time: {"hour": 6, "minute": 30}
